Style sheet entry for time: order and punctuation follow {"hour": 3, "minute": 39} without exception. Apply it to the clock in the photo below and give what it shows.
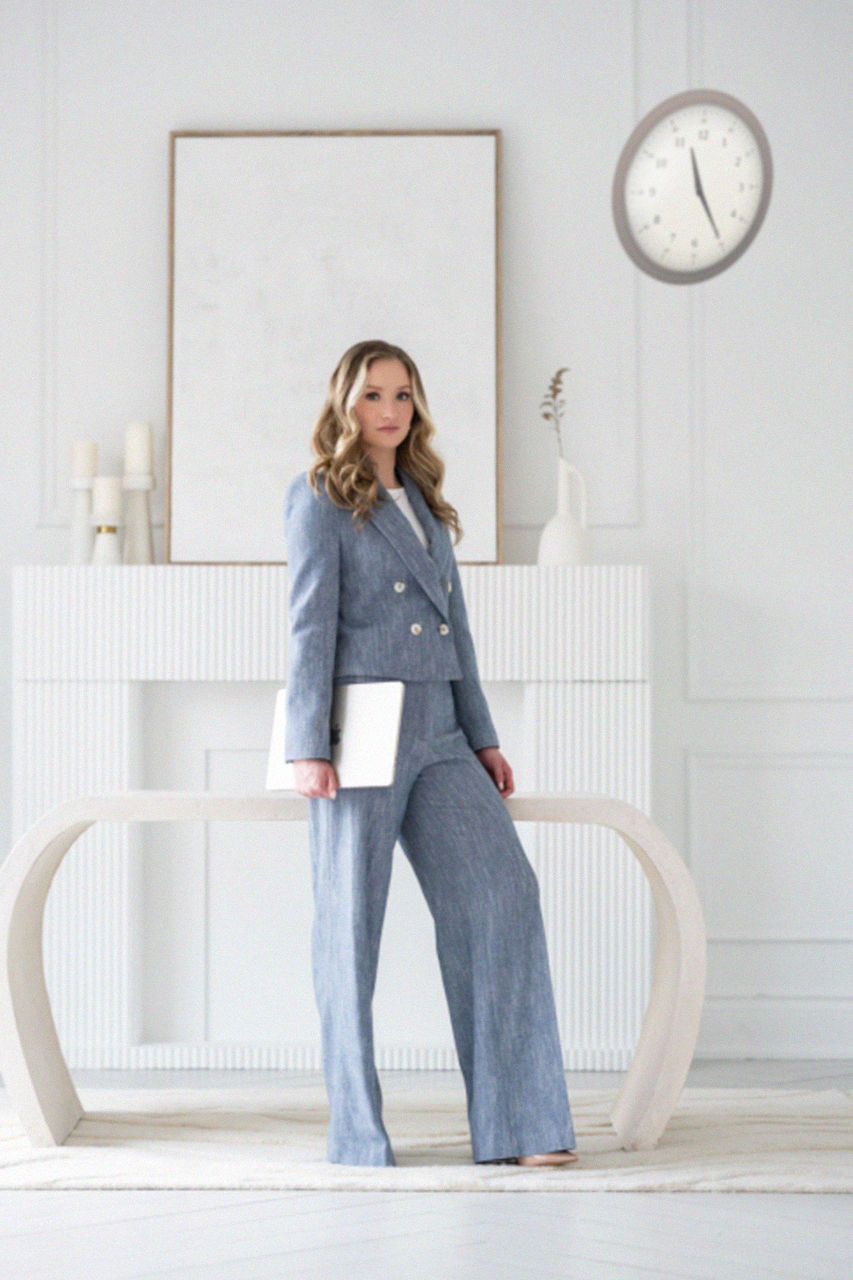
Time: {"hour": 11, "minute": 25}
